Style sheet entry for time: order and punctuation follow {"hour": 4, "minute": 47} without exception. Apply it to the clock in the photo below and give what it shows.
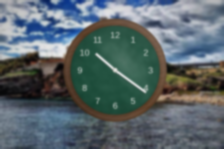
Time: {"hour": 10, "minute": 21}
